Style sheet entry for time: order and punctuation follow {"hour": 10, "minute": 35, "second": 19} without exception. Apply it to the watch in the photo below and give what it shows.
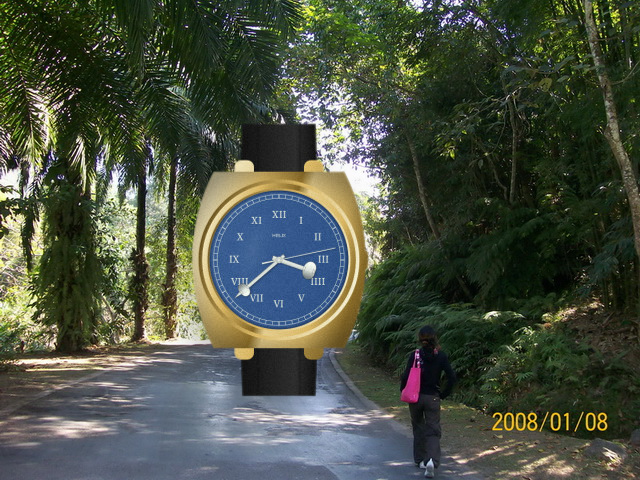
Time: {"hour": 3, "minute": 38, "second": 13}
